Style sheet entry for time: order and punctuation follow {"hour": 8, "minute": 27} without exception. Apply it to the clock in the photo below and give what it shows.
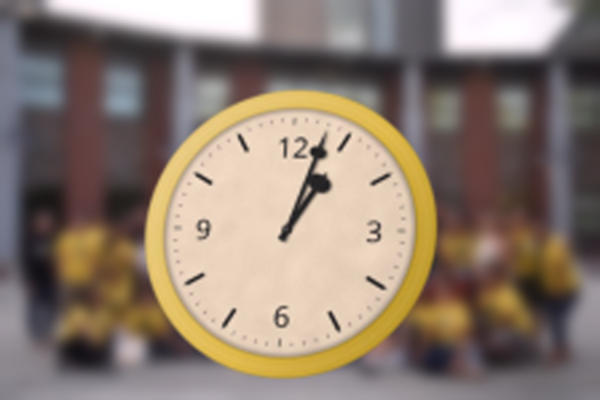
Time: {"hour": 1, "minute": 3}
